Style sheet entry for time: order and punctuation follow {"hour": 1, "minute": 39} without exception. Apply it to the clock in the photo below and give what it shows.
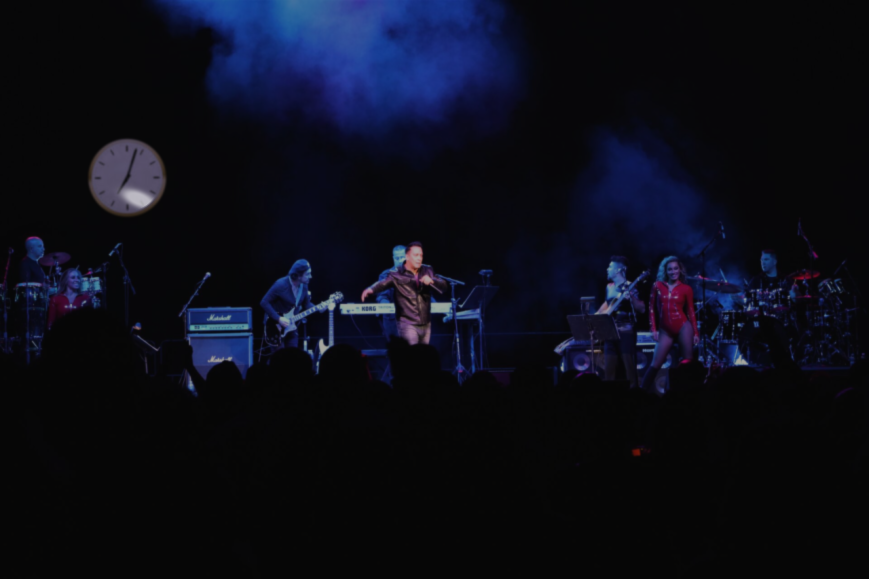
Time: {"hour": 7, "minute": 3}
